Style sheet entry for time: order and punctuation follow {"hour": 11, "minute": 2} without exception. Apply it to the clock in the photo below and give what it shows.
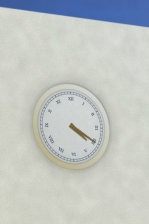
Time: {"hour": 4, "minute": 20}
